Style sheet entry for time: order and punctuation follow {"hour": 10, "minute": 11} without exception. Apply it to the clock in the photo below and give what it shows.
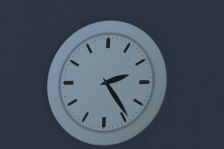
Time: {"hour": 2, "minute": 24}
